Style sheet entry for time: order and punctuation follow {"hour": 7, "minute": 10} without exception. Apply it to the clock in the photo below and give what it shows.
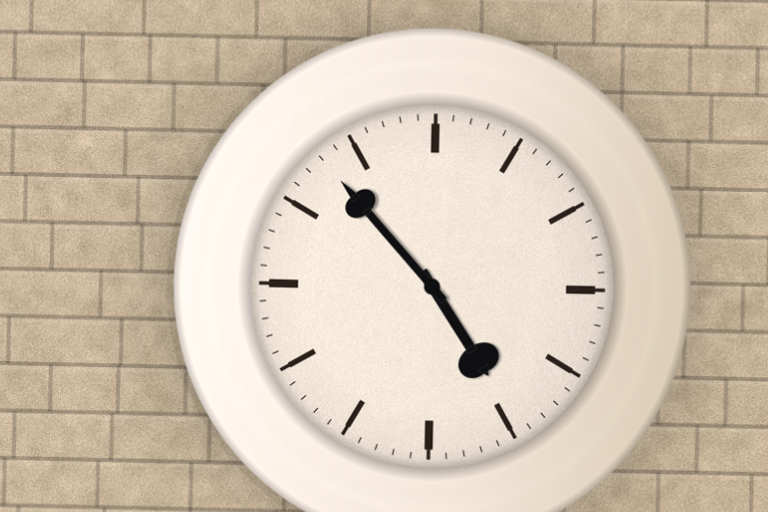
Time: {"hour": 4, "minute": 53}
